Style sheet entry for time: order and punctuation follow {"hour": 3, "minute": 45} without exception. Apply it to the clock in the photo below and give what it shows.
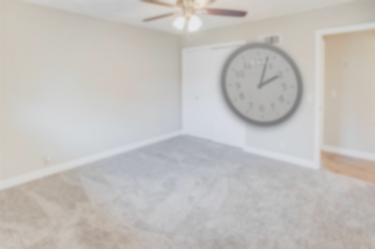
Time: {"hour": 2, "minute": 3}
